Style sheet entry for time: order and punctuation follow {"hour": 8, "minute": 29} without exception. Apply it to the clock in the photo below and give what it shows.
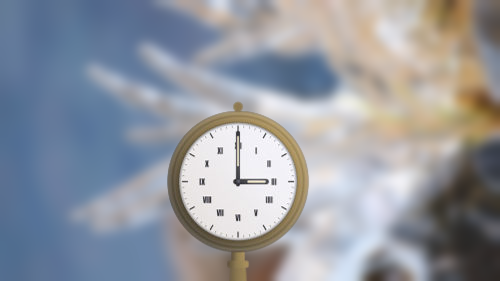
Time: {"hour": 3, "minute": 0}
